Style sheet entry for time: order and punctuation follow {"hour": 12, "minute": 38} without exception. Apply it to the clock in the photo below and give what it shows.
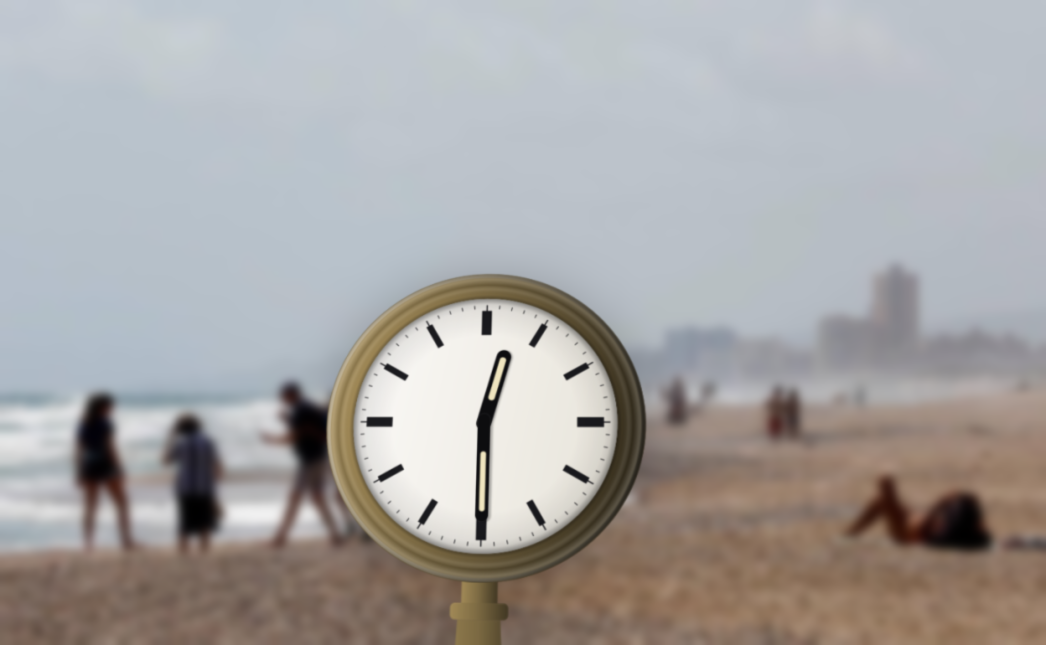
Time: {"hour": 12, "minute": 30}
